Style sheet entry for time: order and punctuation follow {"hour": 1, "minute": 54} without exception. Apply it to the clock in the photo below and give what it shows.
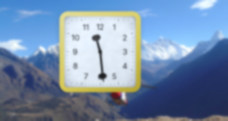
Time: {"hour": 11, "minute": 29}
